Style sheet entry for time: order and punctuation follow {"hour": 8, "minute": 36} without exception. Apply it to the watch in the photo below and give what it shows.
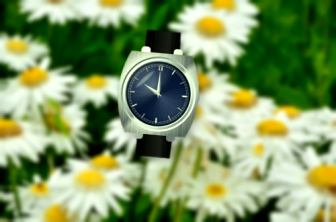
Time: {"hour": 10, "minute": 0}
